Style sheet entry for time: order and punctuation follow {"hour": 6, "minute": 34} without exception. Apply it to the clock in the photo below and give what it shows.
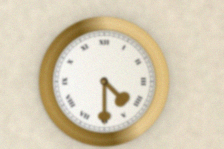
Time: {"hour": 4, "minute": 30}
